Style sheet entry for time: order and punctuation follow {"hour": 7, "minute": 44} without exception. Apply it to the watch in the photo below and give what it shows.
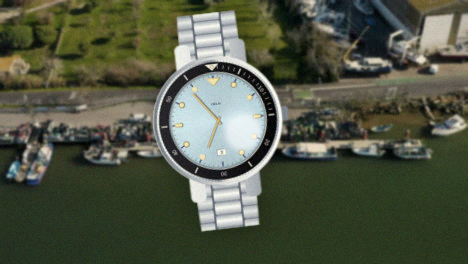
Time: {"hour": 6, "minute": 54}
